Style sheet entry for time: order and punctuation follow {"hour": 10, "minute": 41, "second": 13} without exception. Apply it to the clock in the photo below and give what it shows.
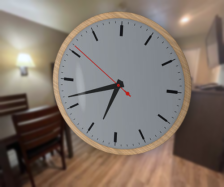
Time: {"hour": 6, "minute": 41, "second": 51}
